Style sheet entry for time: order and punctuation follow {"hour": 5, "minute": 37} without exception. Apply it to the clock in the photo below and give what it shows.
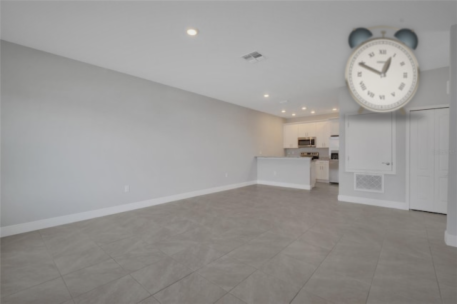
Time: {"hour": 12, "minute": 49}
